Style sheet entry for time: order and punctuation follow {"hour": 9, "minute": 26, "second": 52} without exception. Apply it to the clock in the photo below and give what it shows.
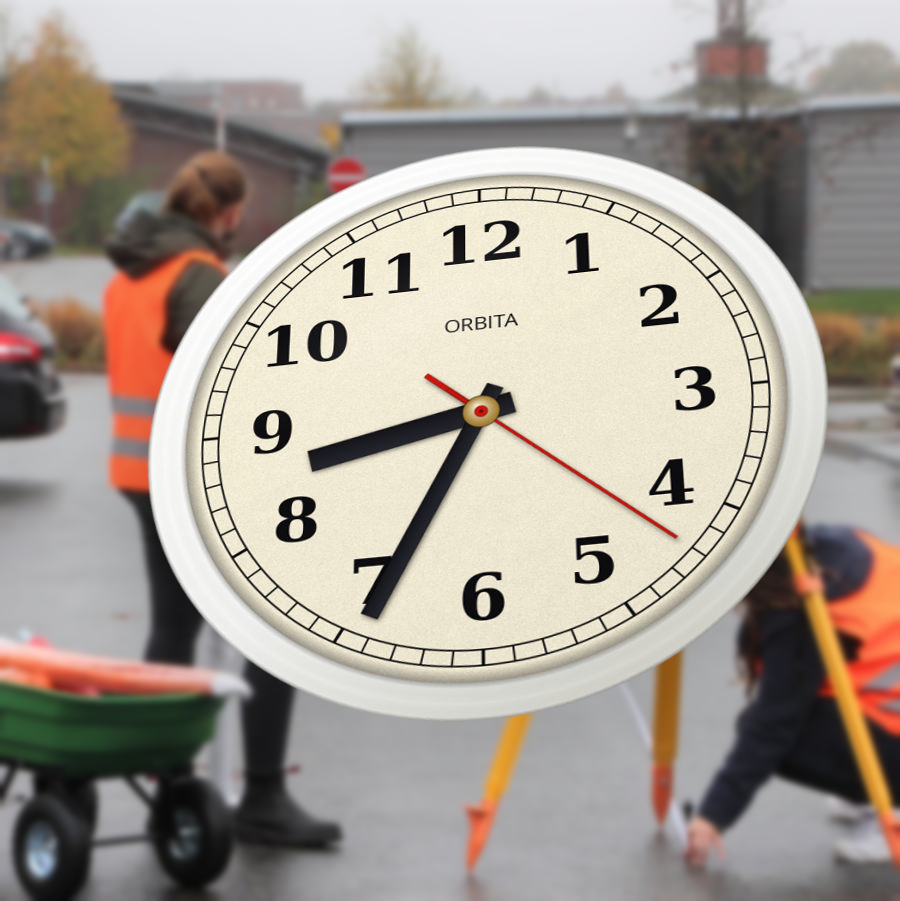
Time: {"hour": 8, "minute": 34, "second": 22}
